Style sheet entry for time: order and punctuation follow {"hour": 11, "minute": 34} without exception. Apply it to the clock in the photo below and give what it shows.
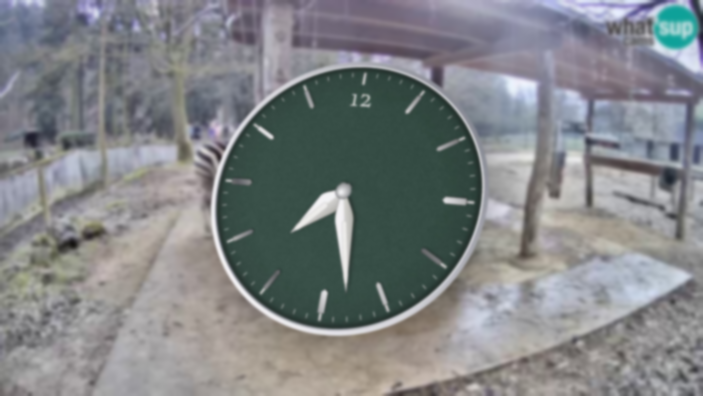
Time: {"hour": 7, "minute": 28}
